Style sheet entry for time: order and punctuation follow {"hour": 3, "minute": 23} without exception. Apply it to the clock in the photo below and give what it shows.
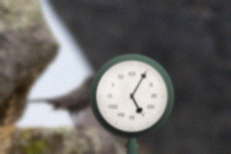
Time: {"hour": 5, "minute": 5}
